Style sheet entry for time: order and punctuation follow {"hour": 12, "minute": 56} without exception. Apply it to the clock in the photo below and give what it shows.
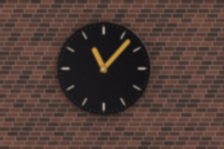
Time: {"hour": 11, "minute": 7}
